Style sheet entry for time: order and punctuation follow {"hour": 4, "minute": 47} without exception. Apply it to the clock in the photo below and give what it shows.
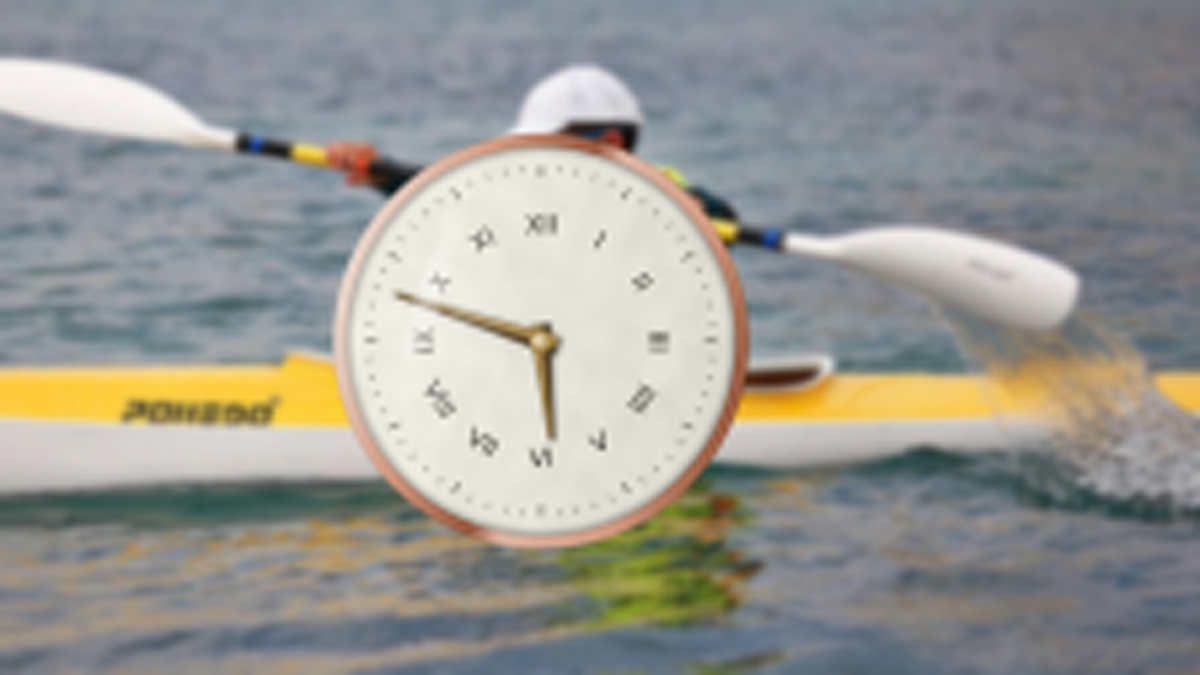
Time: {"hour": 5, "minute": 48}
